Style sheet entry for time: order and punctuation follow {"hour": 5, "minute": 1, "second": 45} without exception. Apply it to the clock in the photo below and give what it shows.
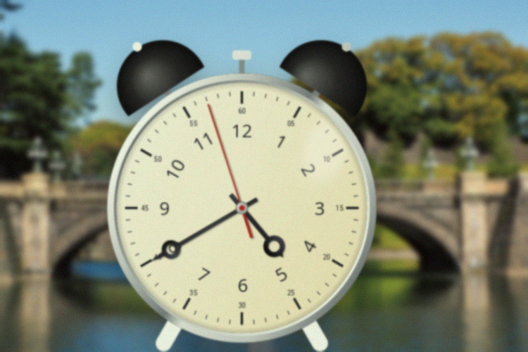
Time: {"hour": 4, "minute": 39, "second": 57}
